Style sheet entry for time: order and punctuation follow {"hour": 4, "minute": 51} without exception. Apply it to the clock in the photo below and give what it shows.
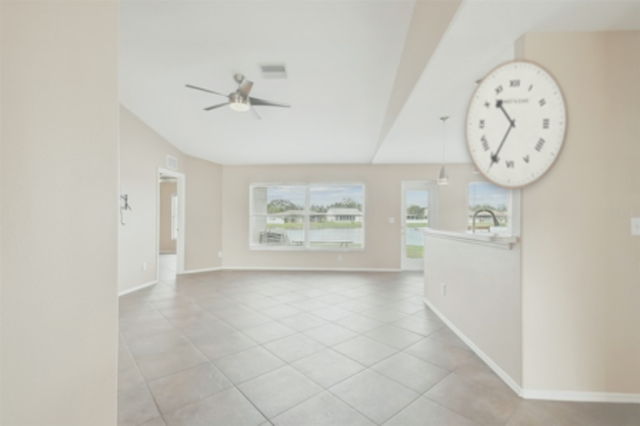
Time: {"hour": 10, "minute": 35}
